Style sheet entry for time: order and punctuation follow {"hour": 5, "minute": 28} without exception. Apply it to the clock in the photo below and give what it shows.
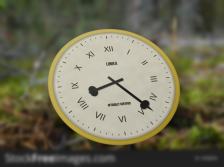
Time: {"hour": 8, "minute": 23}
